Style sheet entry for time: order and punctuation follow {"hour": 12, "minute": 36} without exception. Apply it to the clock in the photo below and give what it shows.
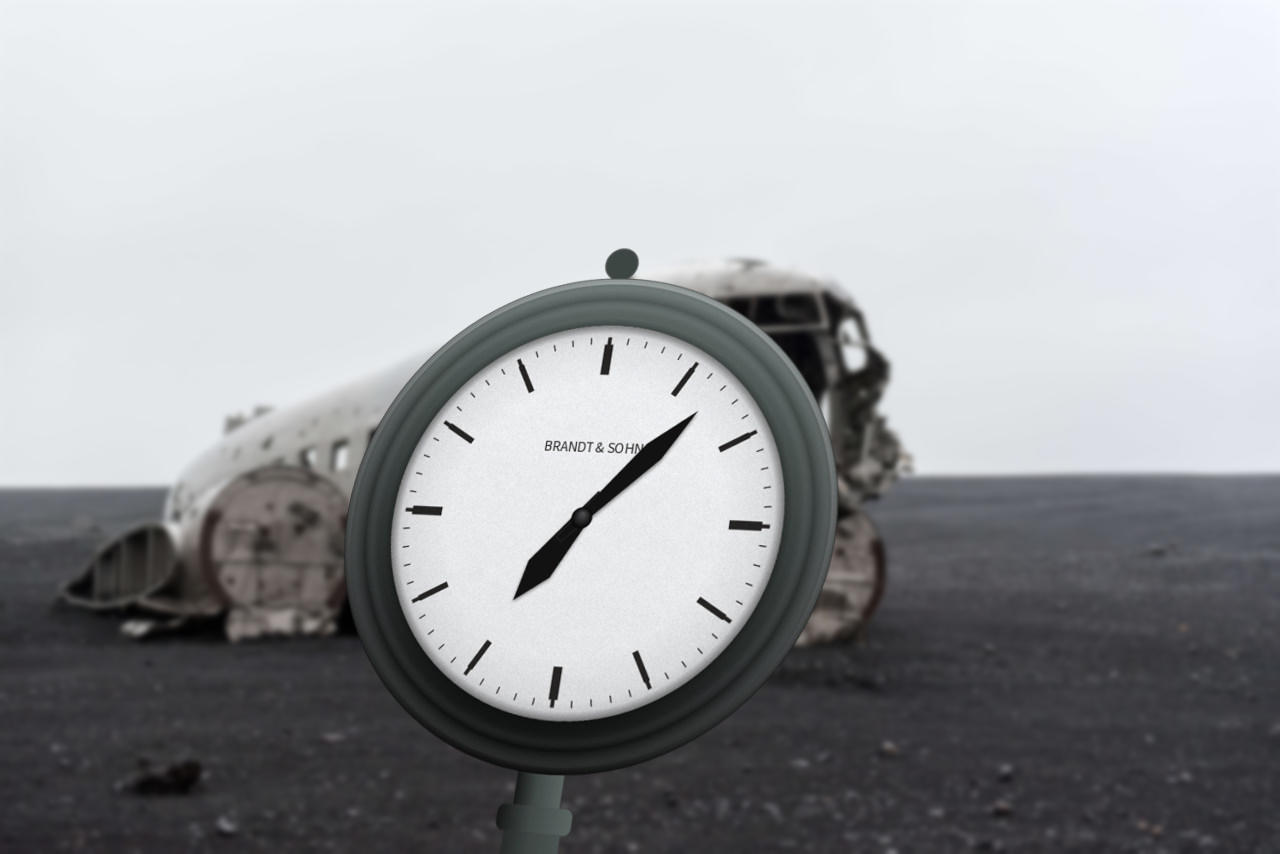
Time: {"hour": 7, "minute": 7}
